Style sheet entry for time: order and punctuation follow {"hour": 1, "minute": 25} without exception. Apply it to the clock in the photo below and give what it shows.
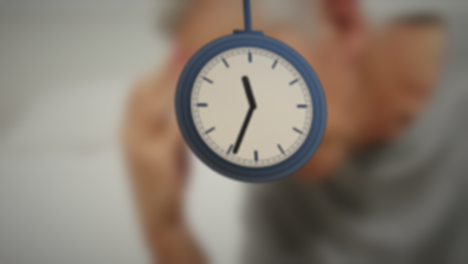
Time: {"hour": 11, "minute": 34}
